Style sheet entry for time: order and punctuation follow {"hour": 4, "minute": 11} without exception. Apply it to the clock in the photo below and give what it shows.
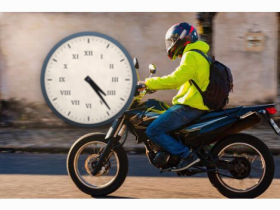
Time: {"hour": 4, "minute": 24}
